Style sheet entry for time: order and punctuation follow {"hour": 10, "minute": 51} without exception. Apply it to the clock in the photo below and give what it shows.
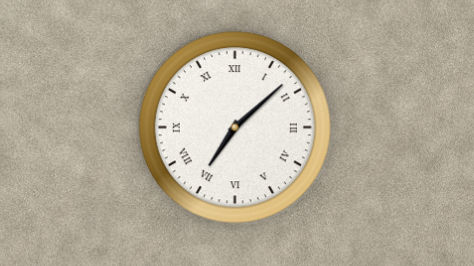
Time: {"hour": 7, "minute": 8}
